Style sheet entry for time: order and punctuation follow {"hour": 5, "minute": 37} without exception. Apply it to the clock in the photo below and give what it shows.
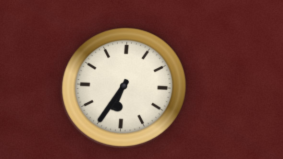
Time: {"hour": 6, "minute": 35}
